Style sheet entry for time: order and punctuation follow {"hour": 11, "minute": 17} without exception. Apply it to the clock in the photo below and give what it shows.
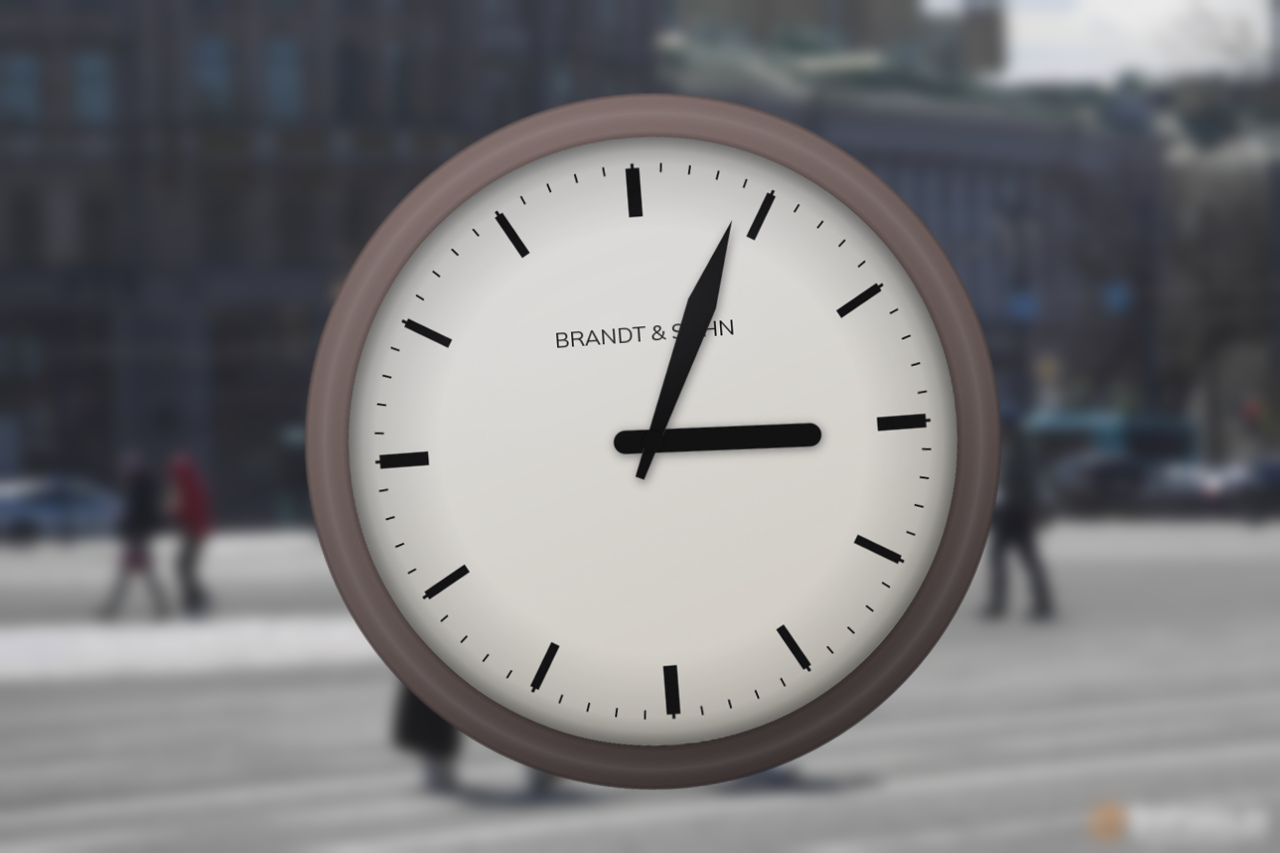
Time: {"hour": 3, "minute": 4}
